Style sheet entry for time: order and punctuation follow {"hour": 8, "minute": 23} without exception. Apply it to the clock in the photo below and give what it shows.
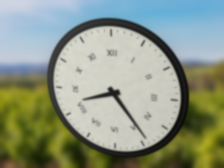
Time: {"hour": 8, "minute": 24}
